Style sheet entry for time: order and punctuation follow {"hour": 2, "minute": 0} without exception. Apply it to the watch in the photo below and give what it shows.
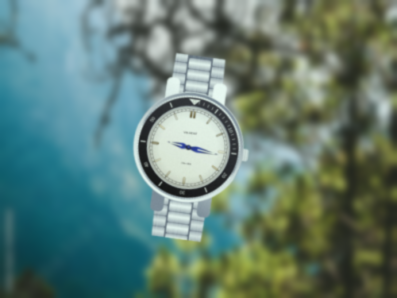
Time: {"hour": 9, "minute": 16}
